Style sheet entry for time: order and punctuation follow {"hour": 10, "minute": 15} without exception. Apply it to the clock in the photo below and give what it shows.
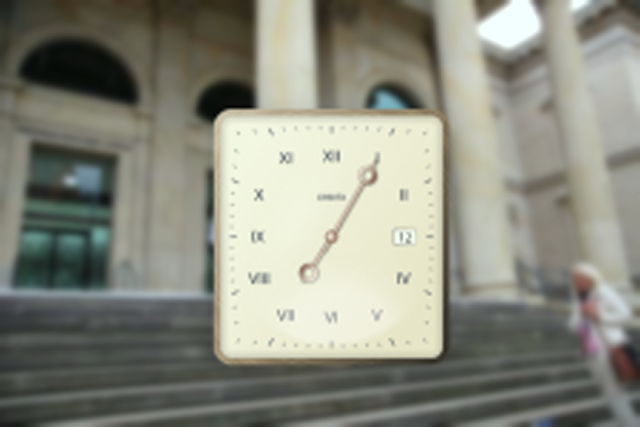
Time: {"hour": 7, "minute": 5}
